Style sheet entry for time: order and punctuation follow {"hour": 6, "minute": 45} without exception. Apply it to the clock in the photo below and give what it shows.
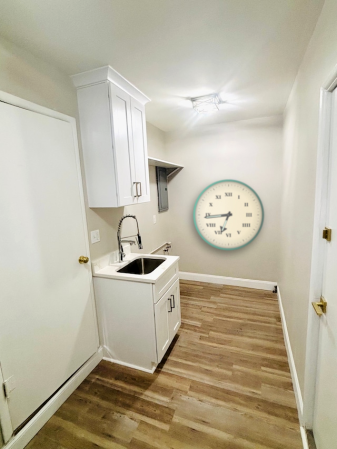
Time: {"hour": 6, "minute": 44}
